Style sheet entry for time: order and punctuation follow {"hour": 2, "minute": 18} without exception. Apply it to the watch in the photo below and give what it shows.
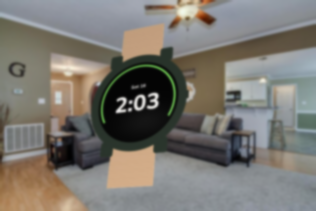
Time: {"hour": 2, "minute": 3}
